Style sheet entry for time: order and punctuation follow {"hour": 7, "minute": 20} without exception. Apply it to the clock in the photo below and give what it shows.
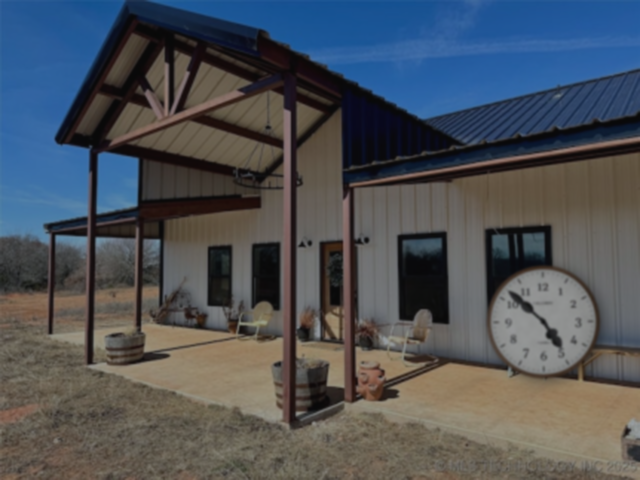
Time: {"hour": 4, "minute": 52}
